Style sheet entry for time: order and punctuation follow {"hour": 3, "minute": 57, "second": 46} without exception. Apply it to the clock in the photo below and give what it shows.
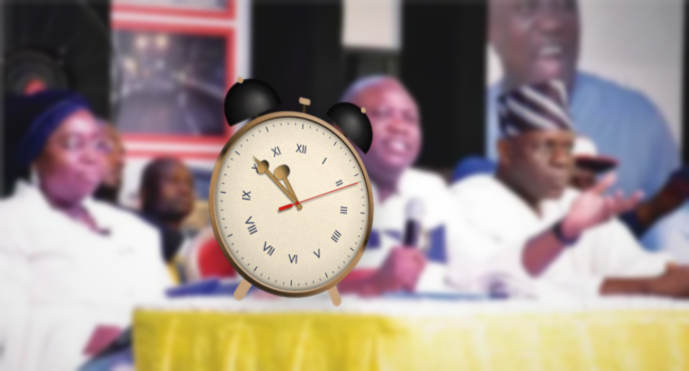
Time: {"hour": 10, "minute": 51, "second": 11}
